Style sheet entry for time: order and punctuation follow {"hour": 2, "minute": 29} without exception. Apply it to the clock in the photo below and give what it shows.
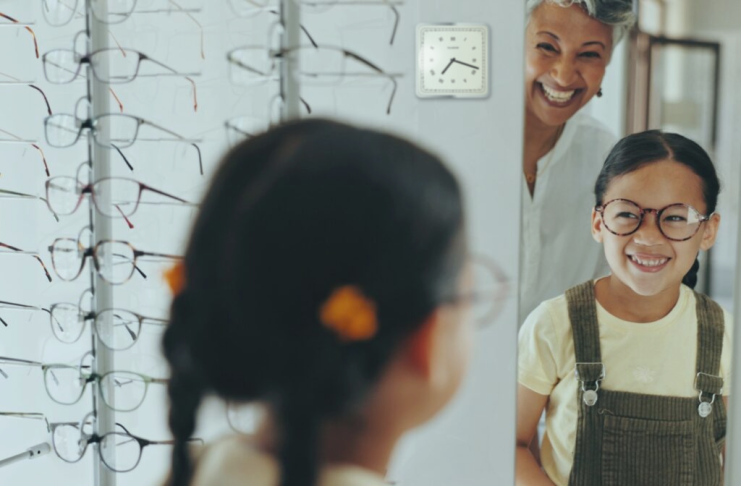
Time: {"hour": 7, "minute": 18}
